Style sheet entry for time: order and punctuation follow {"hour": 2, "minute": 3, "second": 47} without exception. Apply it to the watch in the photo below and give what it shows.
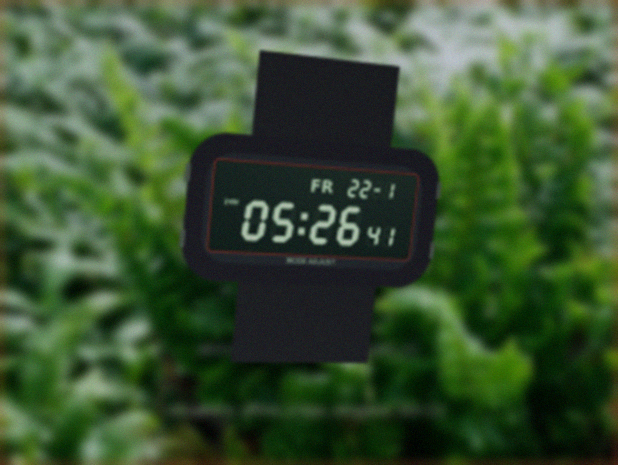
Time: {"hour": 5, "minute": 26, "second": 41}
